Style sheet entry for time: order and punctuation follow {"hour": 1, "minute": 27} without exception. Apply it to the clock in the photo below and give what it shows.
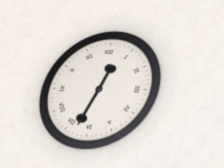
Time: {"hour": 12, "minute": 33}
